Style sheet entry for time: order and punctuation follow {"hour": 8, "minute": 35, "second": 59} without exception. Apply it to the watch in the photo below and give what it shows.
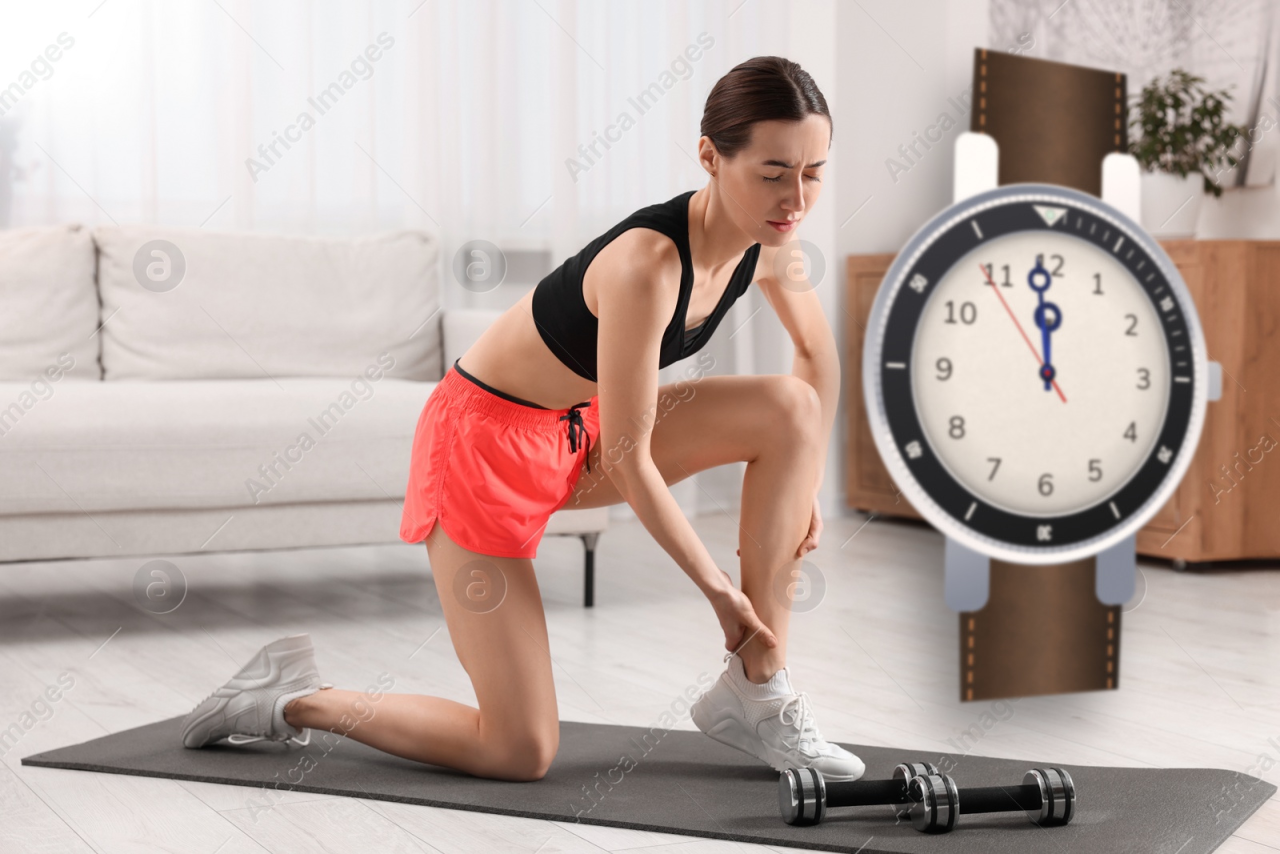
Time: {"hour": 11, "minute": 58, "second": 54}
